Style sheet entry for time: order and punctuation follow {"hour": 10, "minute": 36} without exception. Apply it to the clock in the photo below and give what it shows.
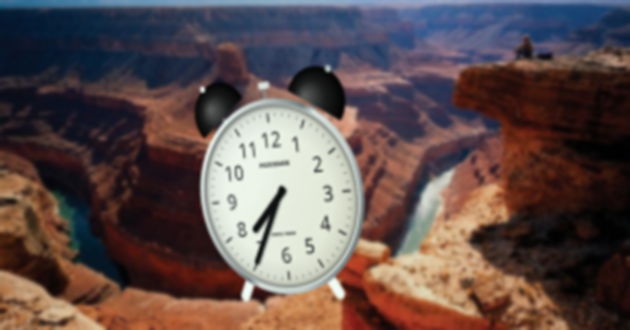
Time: {"hour": 7, "minute": 35}
